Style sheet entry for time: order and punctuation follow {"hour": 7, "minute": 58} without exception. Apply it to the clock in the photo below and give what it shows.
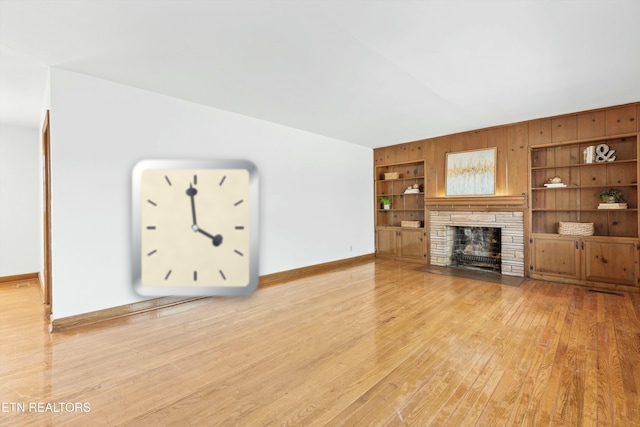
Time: {"hour": 3, "minute": 59}
